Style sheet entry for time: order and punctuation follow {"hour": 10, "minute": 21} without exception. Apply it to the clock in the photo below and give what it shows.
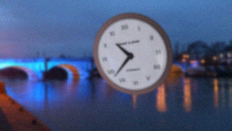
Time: {"hour": 10, "minute": 38}
